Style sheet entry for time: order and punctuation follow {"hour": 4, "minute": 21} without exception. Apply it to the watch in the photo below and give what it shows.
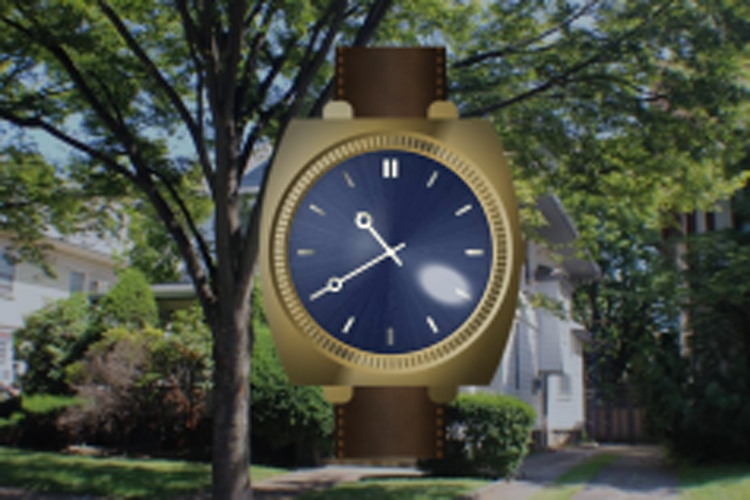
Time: {"hour": 10, "minute": 40}
